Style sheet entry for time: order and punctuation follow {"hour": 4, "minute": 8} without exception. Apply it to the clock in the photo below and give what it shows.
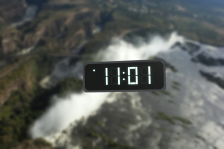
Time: {"hour": 11, "minute": 1}
